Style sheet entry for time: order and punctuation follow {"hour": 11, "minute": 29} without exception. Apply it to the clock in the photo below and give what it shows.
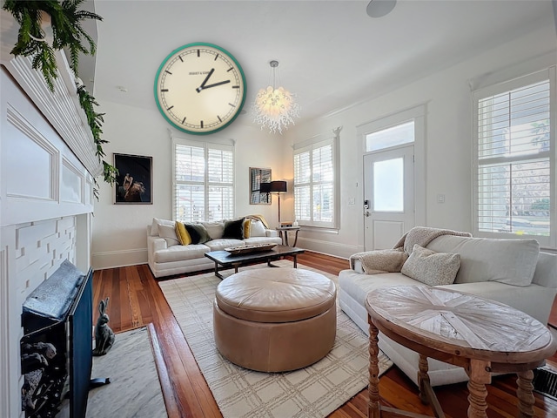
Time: {"hour": 1, "minute": 13}
